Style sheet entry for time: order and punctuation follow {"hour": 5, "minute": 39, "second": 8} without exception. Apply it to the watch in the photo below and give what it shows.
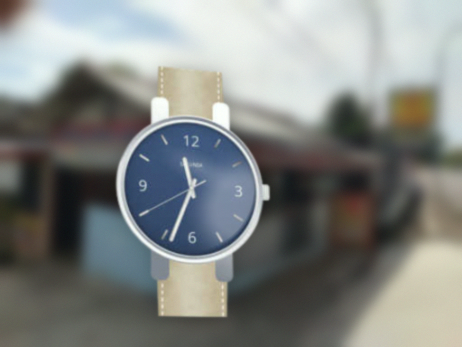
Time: {"hour": 11, "minute": 33, "second": 40}
